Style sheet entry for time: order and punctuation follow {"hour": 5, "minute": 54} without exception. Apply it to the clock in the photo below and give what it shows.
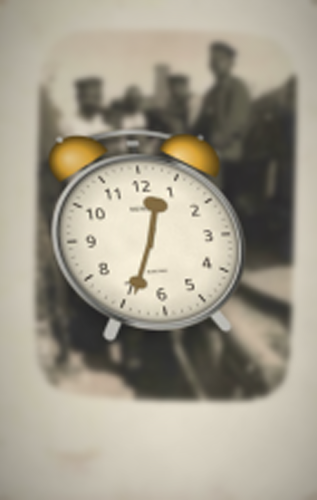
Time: {"hour": 12, "minute": 34}
